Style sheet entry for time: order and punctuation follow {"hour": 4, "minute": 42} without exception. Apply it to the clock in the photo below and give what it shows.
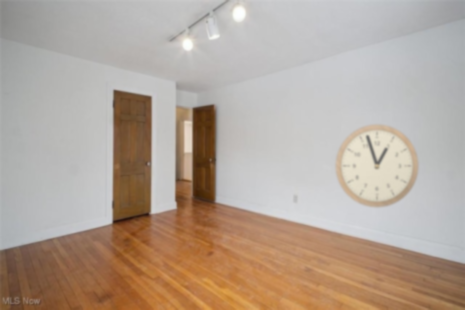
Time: {"hour": 12, "minute": 57}
